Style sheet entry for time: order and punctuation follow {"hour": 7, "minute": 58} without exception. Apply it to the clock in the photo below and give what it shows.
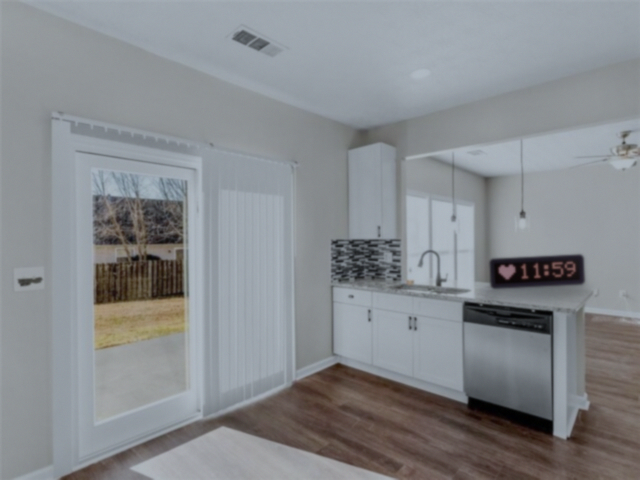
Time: {"hour": 11, "minute": 59}
